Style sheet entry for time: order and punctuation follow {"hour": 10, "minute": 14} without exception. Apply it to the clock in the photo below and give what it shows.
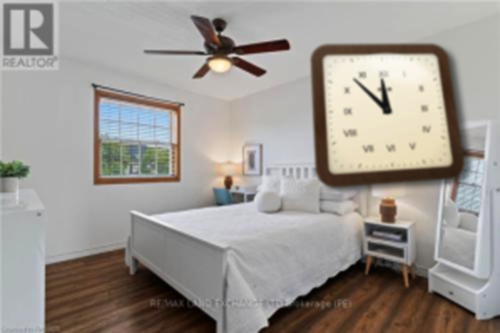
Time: {"hour": 11, "minute": 53}
